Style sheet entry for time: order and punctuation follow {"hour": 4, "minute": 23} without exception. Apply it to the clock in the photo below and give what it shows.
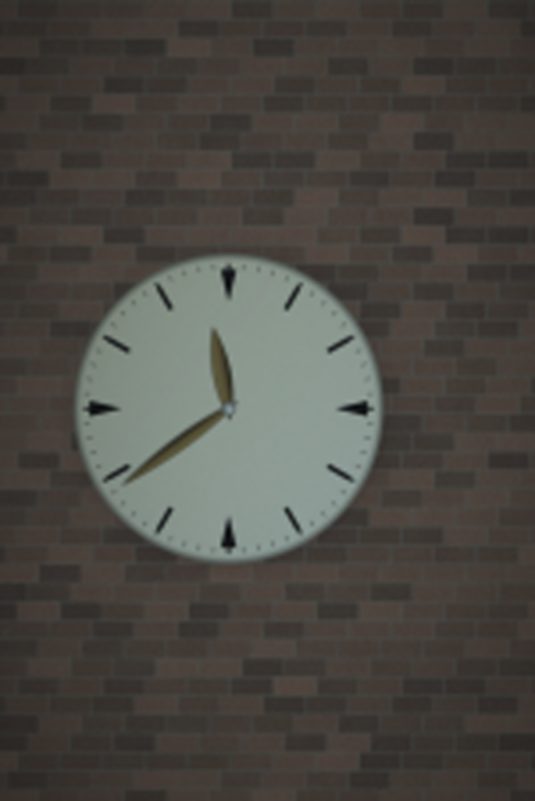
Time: {"hour": 11, "minute": 39}
